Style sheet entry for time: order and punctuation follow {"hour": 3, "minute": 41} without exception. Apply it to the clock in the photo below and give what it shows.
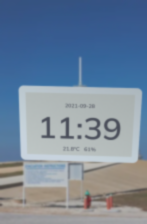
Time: {"hour": 11, "minute": 39}
